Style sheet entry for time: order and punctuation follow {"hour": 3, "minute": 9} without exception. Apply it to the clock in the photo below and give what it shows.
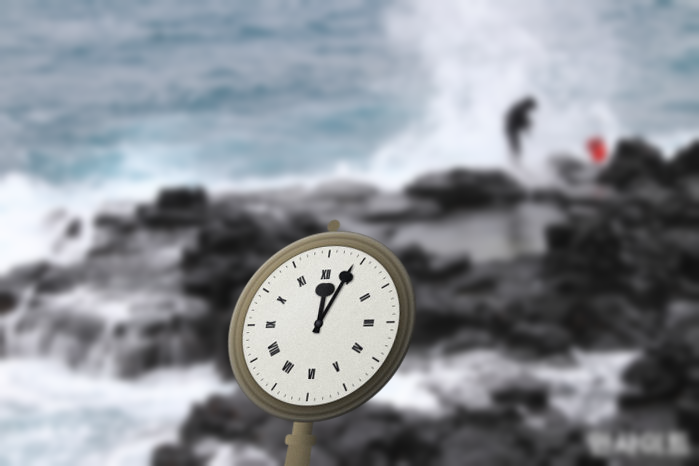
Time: {"hour": 12, "minute": 4}
